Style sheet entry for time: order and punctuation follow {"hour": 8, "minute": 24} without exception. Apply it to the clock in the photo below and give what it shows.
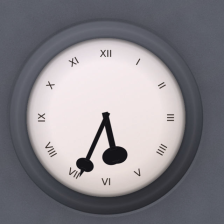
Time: {"hour": 5, "minute": 34}
